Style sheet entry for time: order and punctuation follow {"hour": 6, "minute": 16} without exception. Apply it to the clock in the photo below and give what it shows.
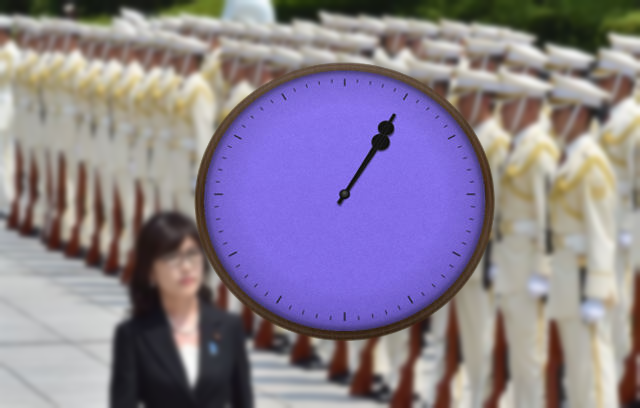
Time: {"hour": 1, "minute": 5}
